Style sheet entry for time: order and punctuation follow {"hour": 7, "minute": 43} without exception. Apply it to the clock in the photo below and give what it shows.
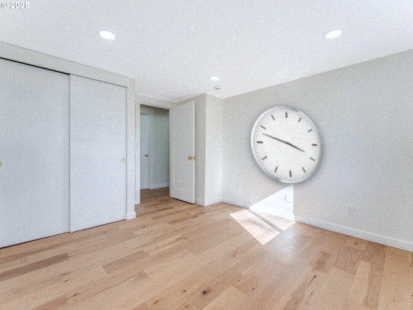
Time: {"hour": 3, "minute": 48}
